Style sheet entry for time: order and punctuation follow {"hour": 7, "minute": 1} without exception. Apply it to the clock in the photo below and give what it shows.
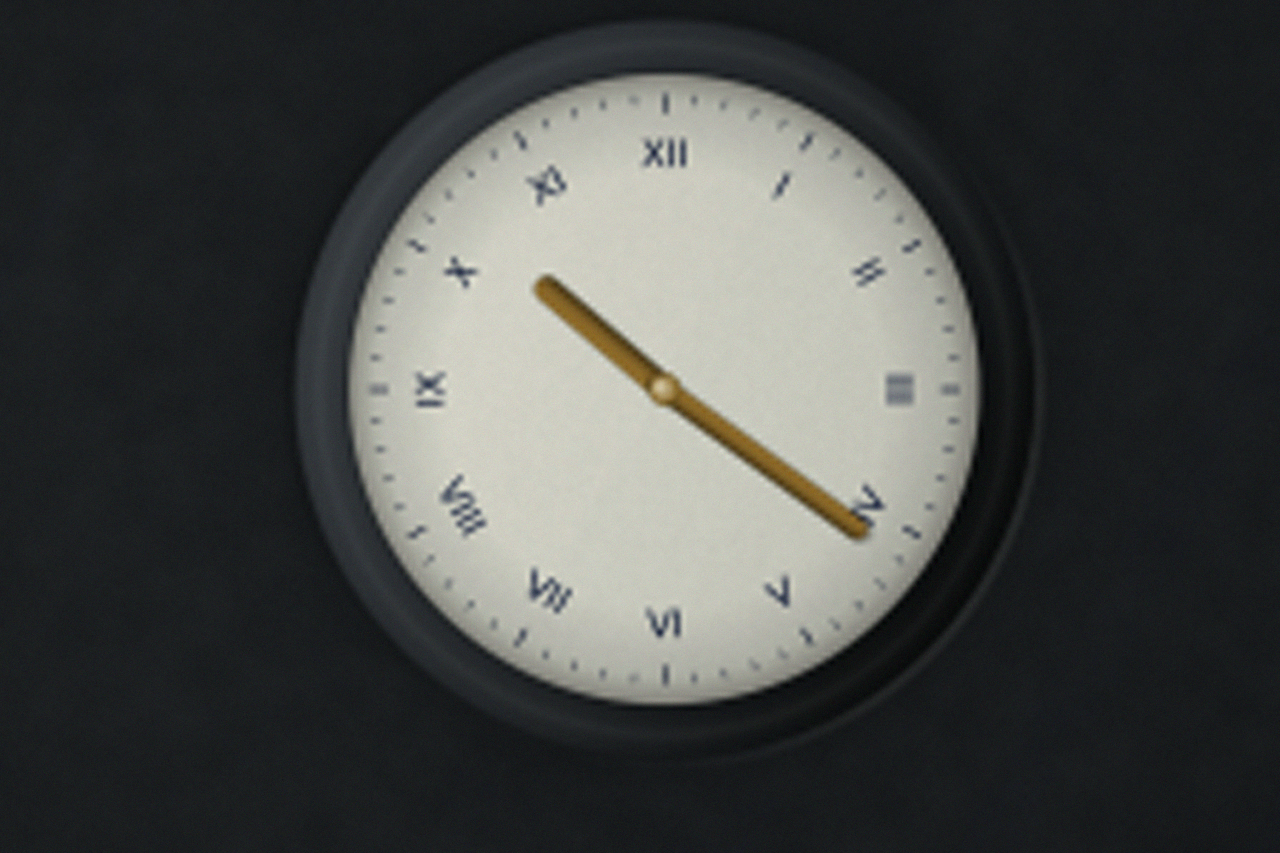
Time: {"hour": 10, "minute": 21}
